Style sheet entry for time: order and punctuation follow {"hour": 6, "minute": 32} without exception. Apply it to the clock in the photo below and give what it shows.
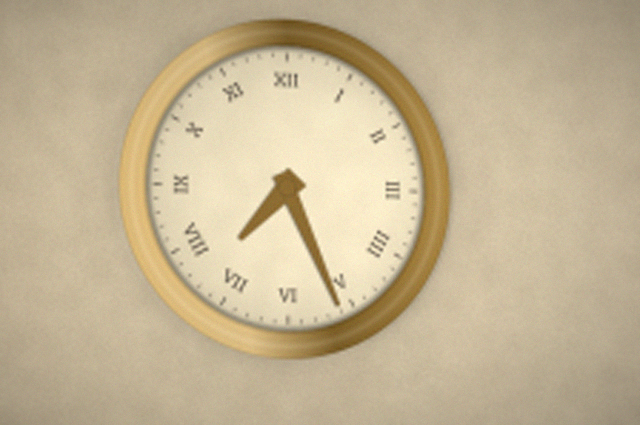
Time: {"hour": 7, "minute": 26}
